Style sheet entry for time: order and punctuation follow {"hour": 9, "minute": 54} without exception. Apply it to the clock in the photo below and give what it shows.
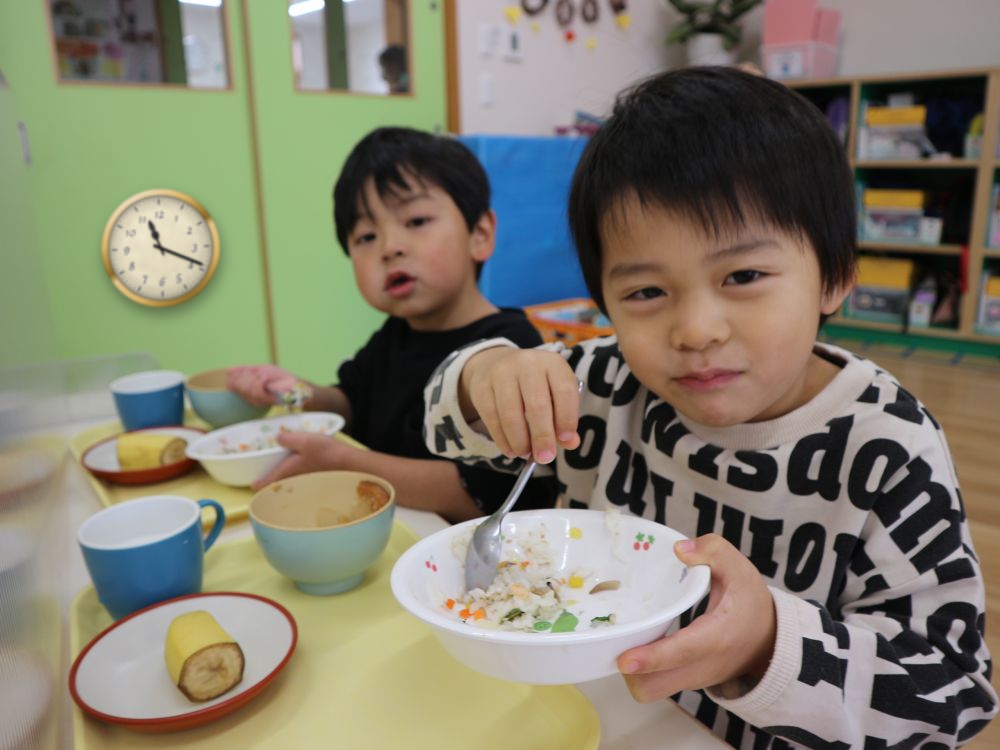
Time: {"hour": 11, "minute": 19}
